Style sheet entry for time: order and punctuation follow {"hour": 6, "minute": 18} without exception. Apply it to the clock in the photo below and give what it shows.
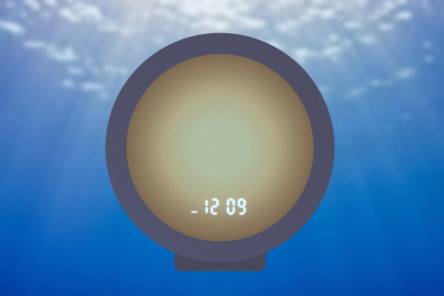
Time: {"hour": 12, "minute": 9}
